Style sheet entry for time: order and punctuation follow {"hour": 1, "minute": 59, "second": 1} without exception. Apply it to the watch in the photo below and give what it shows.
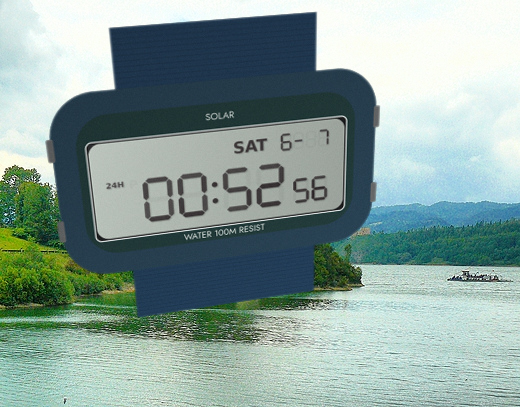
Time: {"hour": 0, "minute": 52, "second": 56}
